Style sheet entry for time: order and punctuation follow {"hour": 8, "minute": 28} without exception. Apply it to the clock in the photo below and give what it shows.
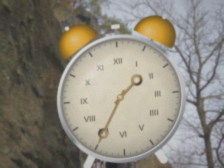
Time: {"hour": 1, "minute": 35}
